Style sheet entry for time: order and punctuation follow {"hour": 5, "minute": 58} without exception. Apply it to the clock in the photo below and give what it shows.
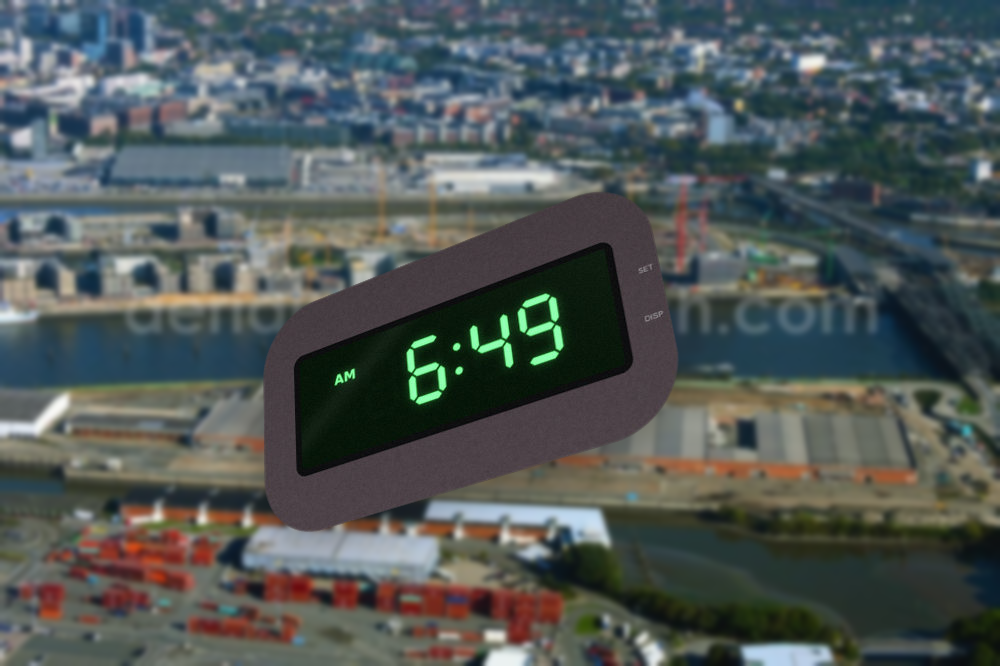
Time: {"hour": 6, "minute": 49}
